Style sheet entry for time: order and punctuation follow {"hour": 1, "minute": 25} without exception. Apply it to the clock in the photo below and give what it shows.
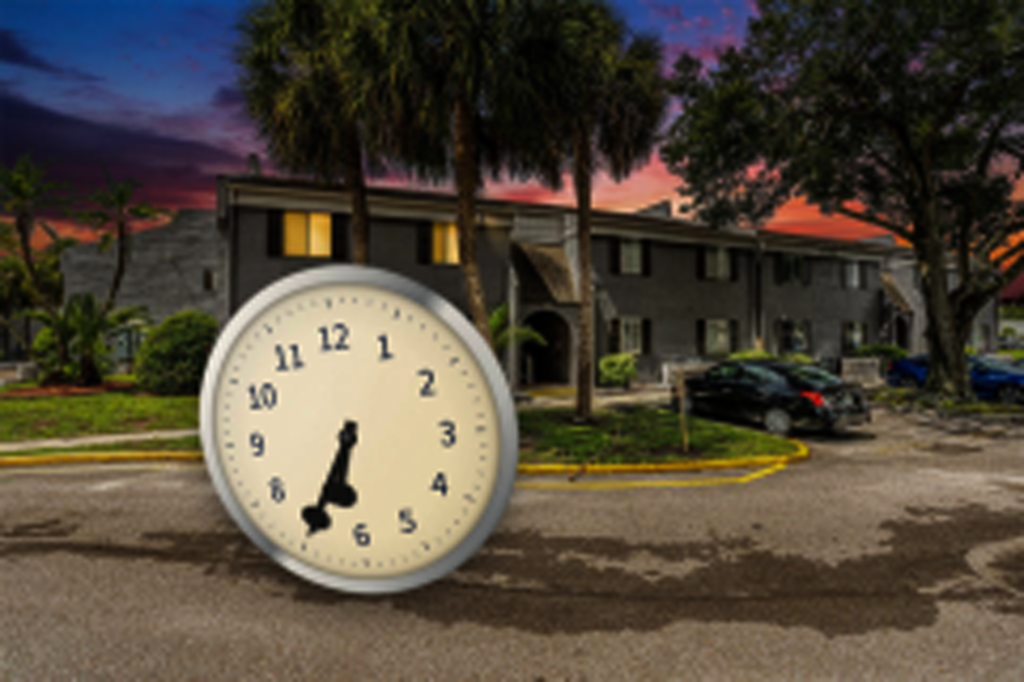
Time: {"hour": 6, "minute": 35}
